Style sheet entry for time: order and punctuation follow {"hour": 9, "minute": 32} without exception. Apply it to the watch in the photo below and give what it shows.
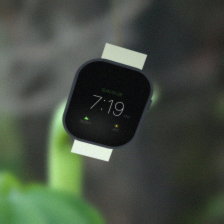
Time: {"hour": 7, "minute": 19}
